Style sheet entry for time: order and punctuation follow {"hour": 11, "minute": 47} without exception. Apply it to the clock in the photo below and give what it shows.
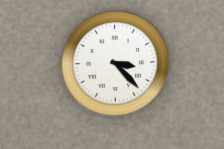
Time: {"hour": 3, "minute": 23}
